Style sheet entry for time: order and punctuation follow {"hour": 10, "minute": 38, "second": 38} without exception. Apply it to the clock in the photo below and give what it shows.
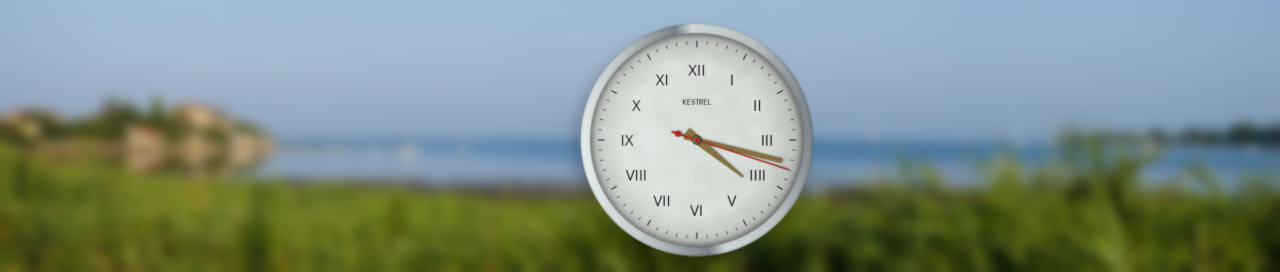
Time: {"hour": 4, "minute": 17, "second": 18}
